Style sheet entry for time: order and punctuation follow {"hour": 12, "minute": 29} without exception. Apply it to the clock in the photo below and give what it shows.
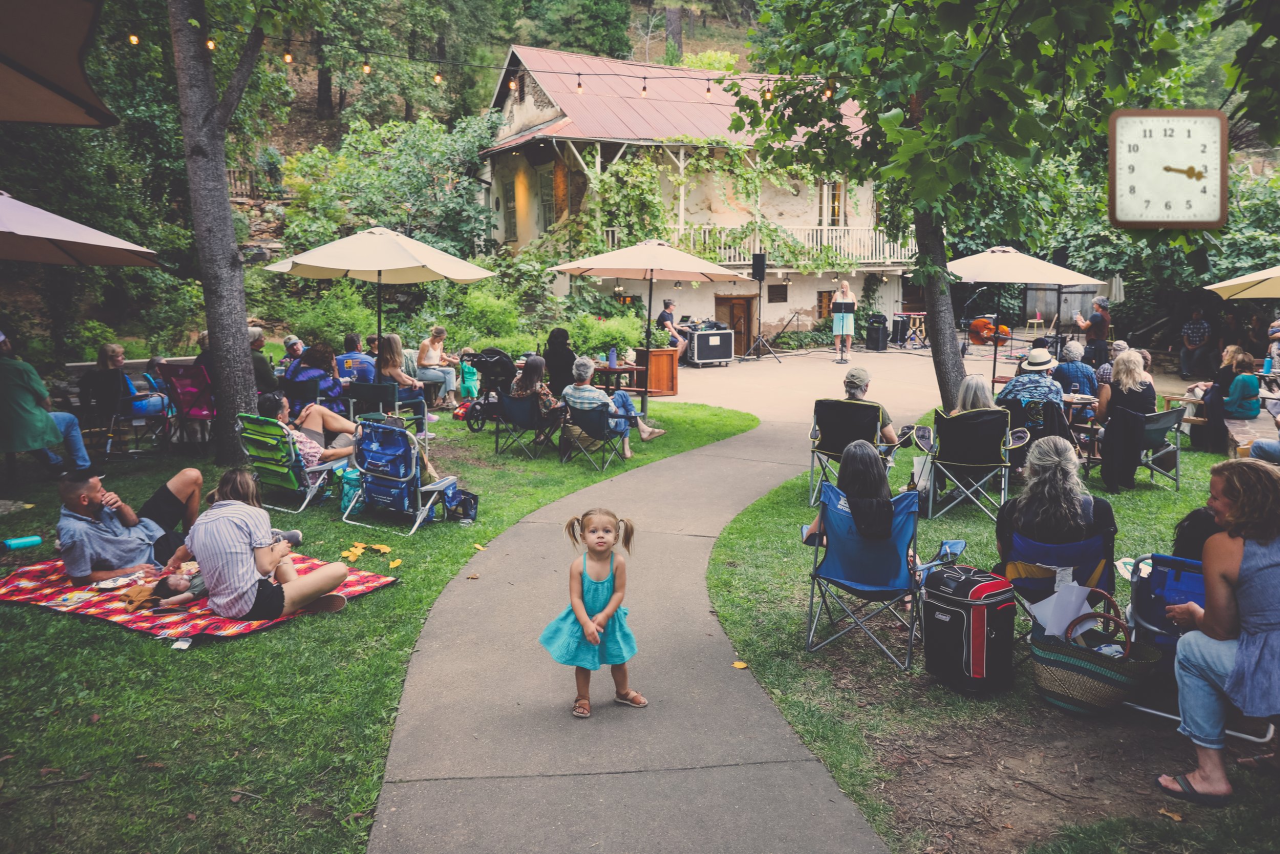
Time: {"hour": 3, "minute": 17}
